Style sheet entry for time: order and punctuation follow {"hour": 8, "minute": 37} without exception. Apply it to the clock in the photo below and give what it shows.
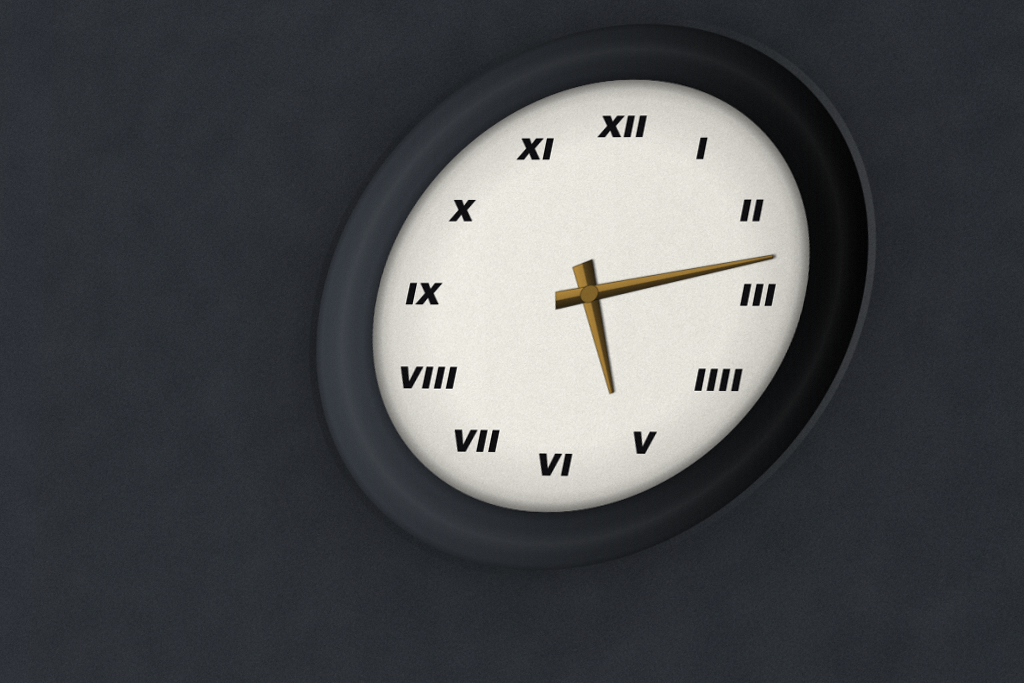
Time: {"hour": 5, "minute": 13}
